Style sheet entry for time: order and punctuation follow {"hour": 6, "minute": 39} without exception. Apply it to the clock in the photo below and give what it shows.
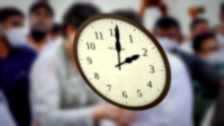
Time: {"hour": 2, "minute": 1}
